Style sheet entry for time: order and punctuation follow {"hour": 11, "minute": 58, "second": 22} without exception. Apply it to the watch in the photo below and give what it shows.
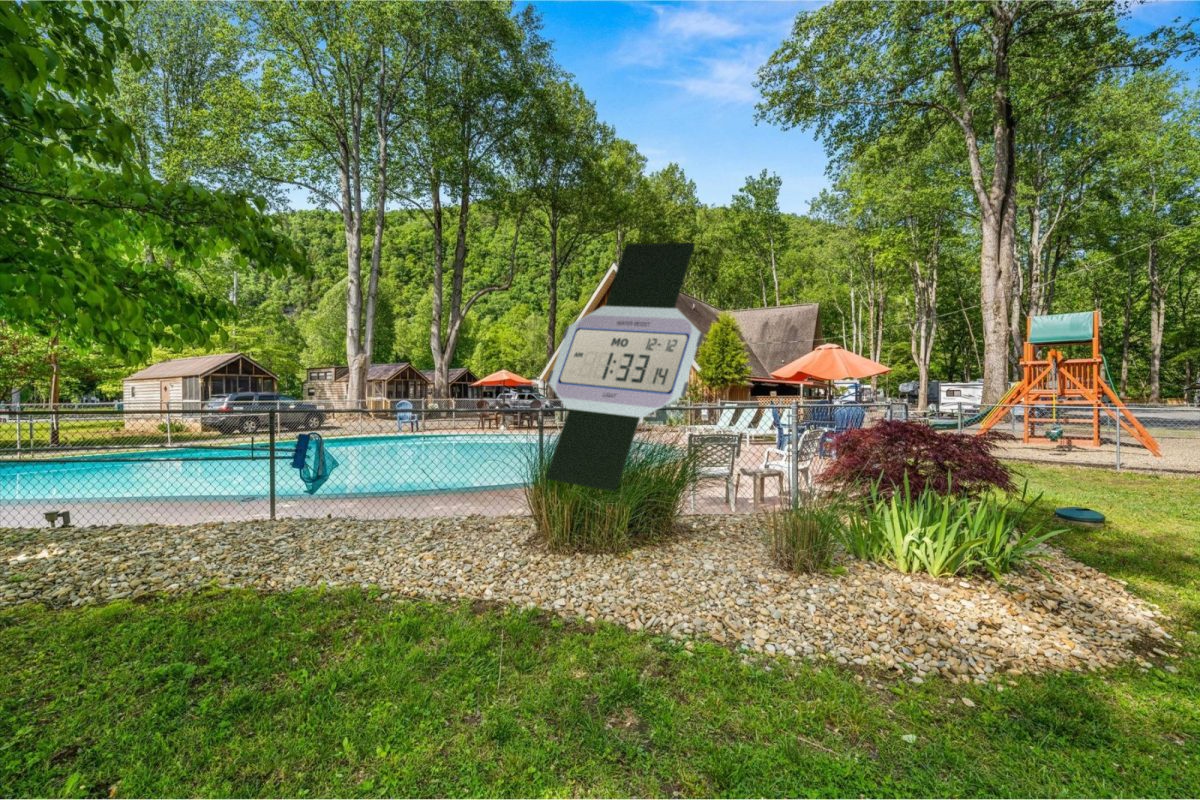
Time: {"hour": 1, "minute": 33, "second": 14}
